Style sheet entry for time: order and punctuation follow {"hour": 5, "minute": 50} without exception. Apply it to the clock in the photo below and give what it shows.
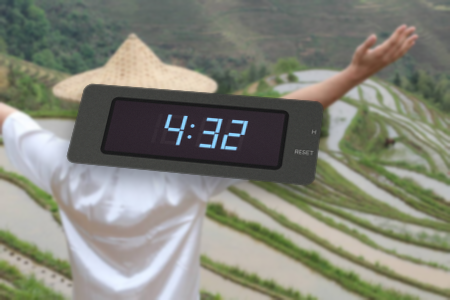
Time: {"hour": 4, "minute": 32}
